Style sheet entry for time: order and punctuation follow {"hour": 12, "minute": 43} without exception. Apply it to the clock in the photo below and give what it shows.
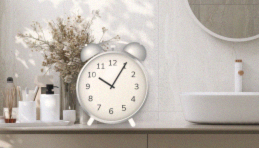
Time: {"hour": 10, "minute": 5}
